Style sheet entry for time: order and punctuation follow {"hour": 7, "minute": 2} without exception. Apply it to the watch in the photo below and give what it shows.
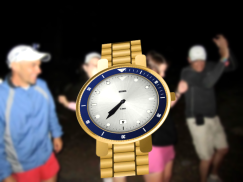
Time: {"hour": 7, "minute": 37}
